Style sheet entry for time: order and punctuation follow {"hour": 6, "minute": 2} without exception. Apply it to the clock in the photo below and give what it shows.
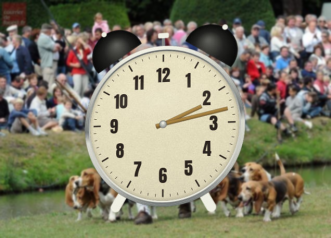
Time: {"hour": 2, "minute": 13}
